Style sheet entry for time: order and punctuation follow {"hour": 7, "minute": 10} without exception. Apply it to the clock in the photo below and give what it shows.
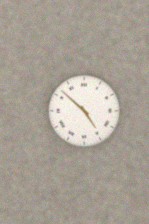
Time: {"hour": 4, "minute": 52}
